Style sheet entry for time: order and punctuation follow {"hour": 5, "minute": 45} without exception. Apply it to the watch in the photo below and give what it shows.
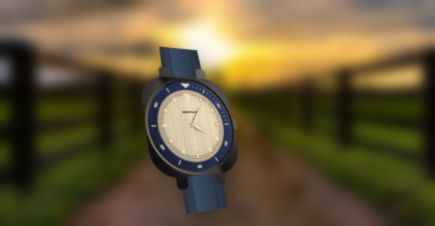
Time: {"hour": 4, "minute": 6}
